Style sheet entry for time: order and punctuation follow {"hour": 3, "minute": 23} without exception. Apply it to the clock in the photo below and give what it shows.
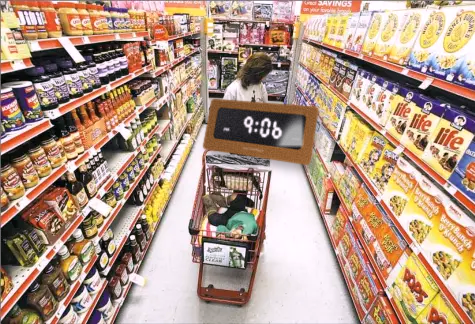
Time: {"hour": 9, "minute": 6}
